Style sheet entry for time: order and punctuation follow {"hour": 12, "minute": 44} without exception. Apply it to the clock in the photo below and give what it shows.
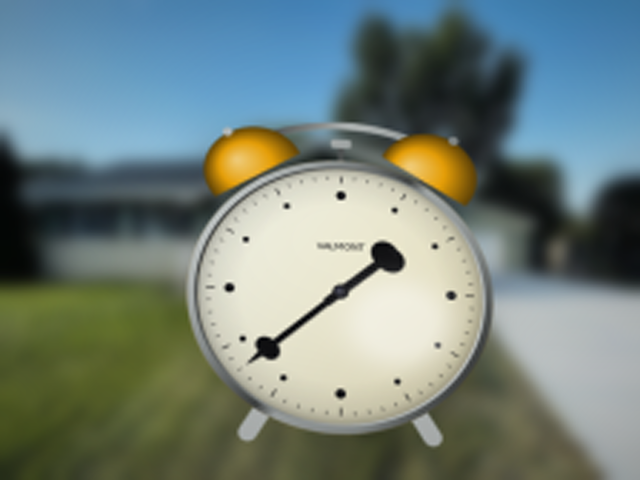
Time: {"hour": 1, "minute": 38}
